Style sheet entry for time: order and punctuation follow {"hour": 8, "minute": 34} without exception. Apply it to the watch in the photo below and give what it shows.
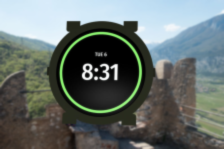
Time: {"hour": 8, "minute": 31}
